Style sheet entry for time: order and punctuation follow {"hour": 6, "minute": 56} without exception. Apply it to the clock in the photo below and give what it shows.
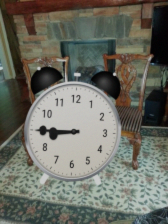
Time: {"hour": 8, "minute": 45}
